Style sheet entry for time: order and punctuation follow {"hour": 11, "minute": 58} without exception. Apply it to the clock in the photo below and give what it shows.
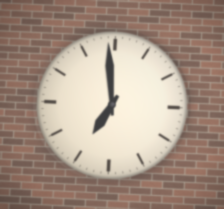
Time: {"hour": 6, "minute": 59}
